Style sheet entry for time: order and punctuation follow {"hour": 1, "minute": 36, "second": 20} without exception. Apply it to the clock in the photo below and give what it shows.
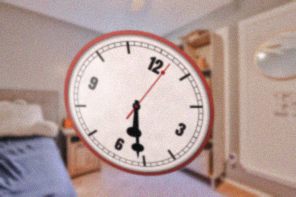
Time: {"hour": 5, "minute": 26, "second": 2}
